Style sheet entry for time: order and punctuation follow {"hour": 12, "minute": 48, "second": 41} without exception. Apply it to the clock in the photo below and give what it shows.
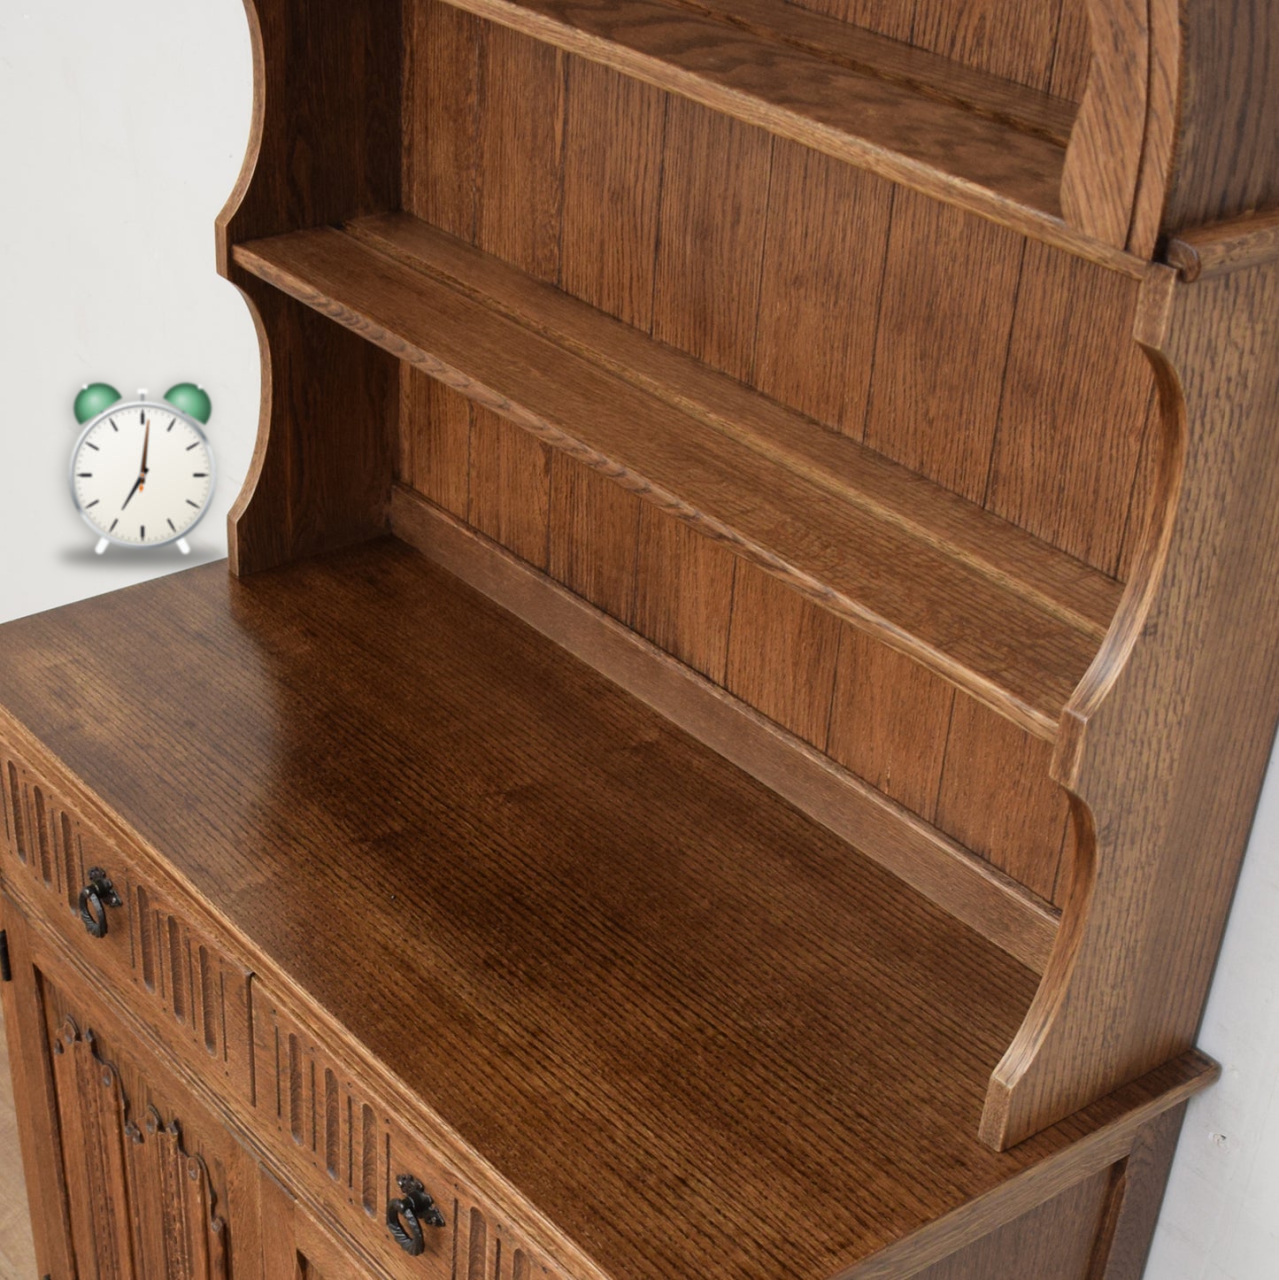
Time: {"hour": 7, "minute": 1, "second": 1}
